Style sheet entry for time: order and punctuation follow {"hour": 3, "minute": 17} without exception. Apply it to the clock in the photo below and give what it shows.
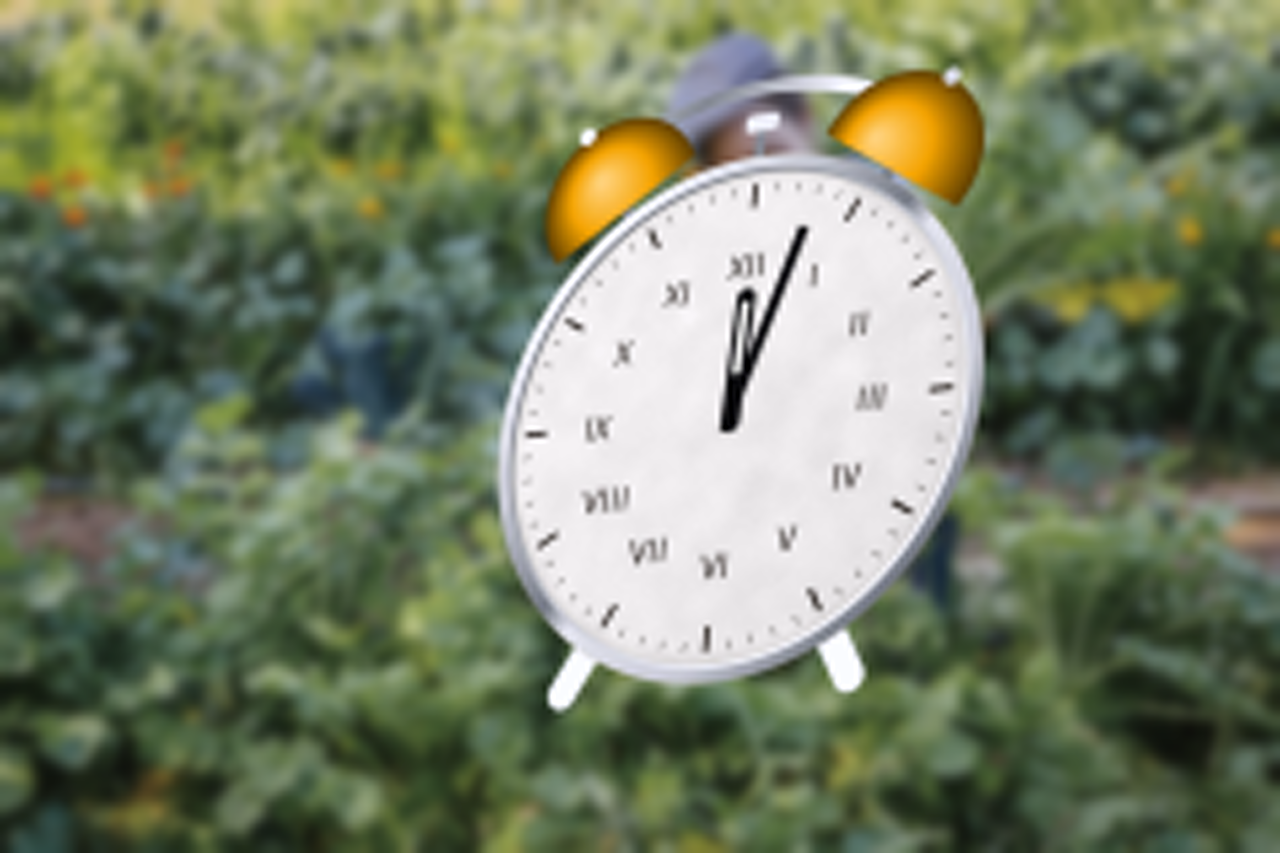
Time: {"hour": 12, "minute": 3}
